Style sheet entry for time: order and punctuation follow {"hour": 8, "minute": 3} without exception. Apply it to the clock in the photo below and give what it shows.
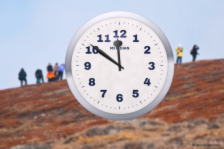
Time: {"hour": 11, "minute": 51}
